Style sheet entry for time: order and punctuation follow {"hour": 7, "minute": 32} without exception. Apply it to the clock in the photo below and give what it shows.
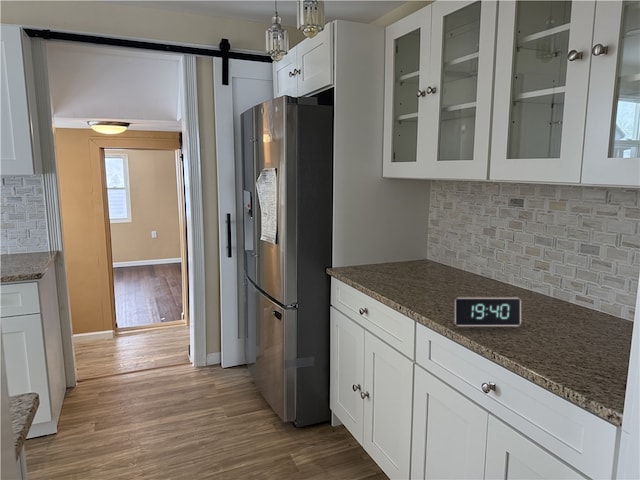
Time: {"hour": 19, "minute": 40}
